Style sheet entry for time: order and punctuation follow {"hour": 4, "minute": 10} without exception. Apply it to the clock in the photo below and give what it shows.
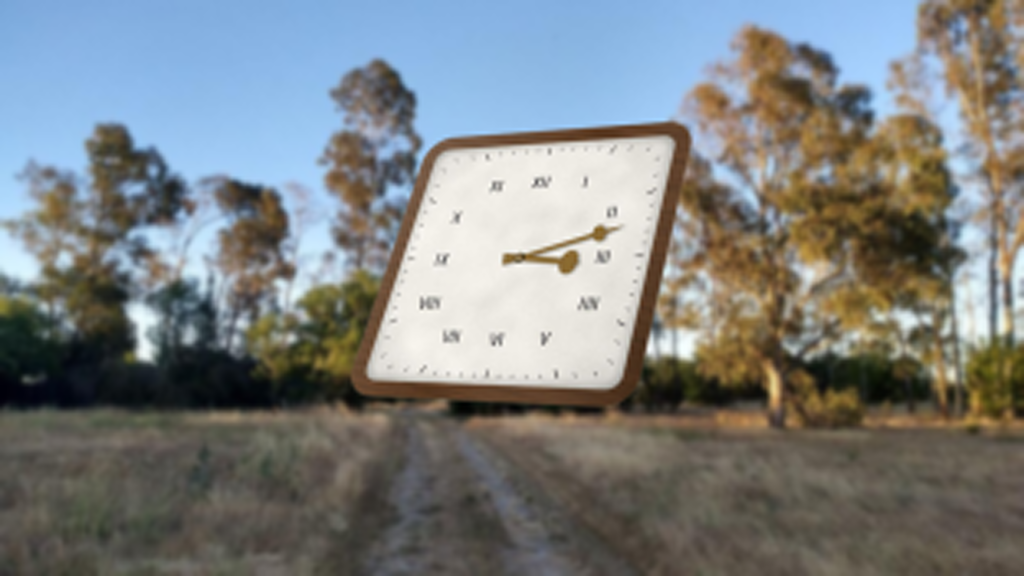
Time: {"hour": 3, "minute": 12}
